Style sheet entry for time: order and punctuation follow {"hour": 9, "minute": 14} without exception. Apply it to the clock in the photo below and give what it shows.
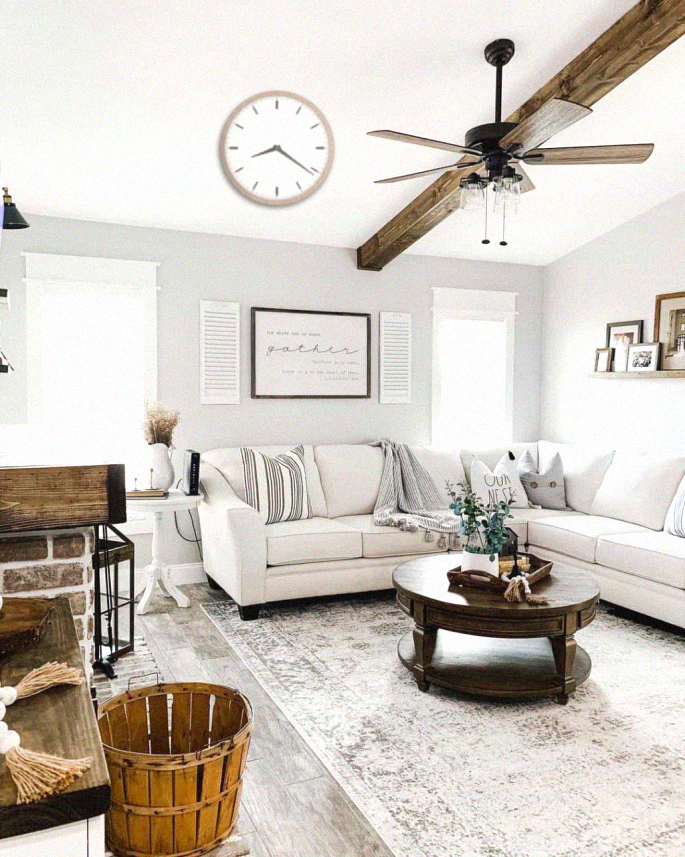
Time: {"hour": 8, "minute": 21}
